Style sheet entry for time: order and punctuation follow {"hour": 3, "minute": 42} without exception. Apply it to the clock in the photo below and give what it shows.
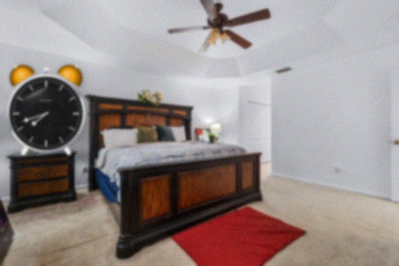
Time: {"hour": 7, "minute": 42}
